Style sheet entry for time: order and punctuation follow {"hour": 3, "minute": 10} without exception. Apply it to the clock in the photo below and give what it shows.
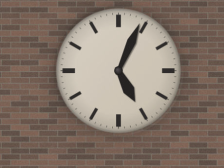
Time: {"hour": 5, "minute": 4}
